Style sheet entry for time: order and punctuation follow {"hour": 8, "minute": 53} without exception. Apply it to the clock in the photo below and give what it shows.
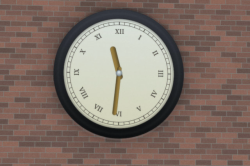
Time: {"hour": 11, "minute": 31}
